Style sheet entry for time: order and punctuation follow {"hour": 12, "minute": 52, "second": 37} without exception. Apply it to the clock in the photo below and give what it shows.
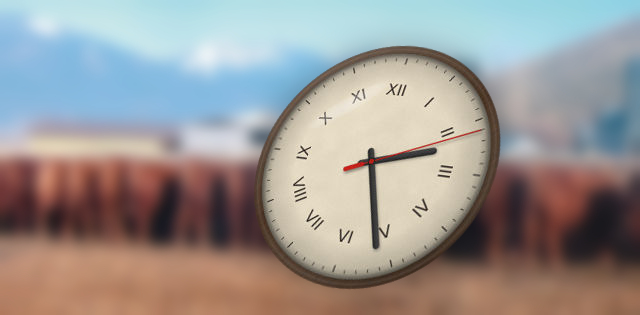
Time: {"hour": 2, "minute": 26, "second": 11}
